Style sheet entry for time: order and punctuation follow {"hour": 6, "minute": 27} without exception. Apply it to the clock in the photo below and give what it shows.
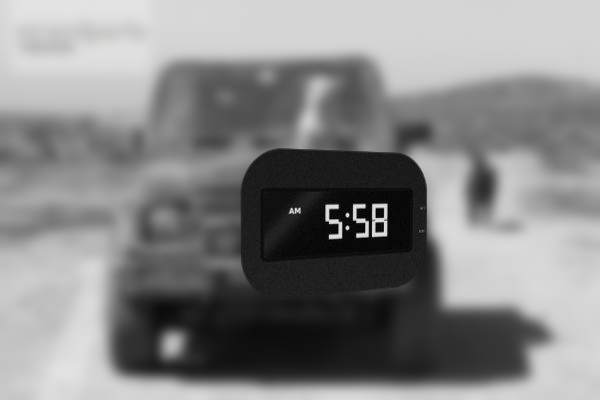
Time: {"hour": 5, "minute": 58}
